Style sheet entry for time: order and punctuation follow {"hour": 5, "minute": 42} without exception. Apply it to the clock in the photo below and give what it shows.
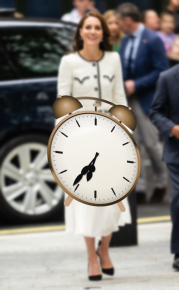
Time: {"hour": 6, "minute": 36}
